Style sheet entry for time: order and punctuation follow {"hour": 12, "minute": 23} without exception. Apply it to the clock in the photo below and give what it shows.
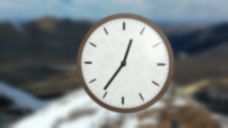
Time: {"hour": 12, "minute": 36}
